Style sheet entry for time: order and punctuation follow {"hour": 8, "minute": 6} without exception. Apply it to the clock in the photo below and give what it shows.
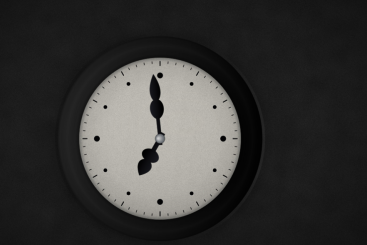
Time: {"hour": 6, "minute": 59}
